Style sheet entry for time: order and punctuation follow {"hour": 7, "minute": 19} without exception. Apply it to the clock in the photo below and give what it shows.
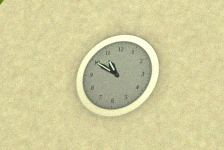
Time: {"hour": 10, "minute": 50}
